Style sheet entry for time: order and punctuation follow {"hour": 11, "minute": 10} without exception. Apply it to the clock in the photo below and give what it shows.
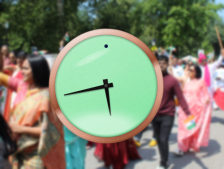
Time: {"hour": 5, "minute": 43}
